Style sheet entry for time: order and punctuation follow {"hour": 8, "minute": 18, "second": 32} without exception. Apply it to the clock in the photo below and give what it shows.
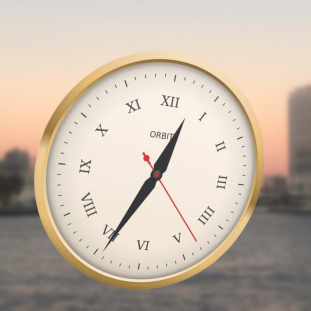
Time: {"hour": 12, "minute": 34, "second": 23}
